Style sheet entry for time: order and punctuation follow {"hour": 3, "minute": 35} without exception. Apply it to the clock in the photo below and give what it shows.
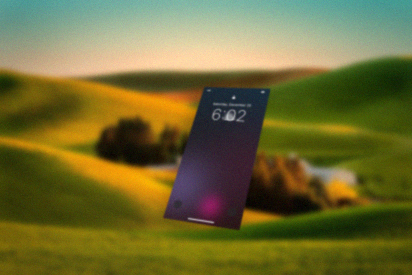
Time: {"hour": 6, "minute": 2}
